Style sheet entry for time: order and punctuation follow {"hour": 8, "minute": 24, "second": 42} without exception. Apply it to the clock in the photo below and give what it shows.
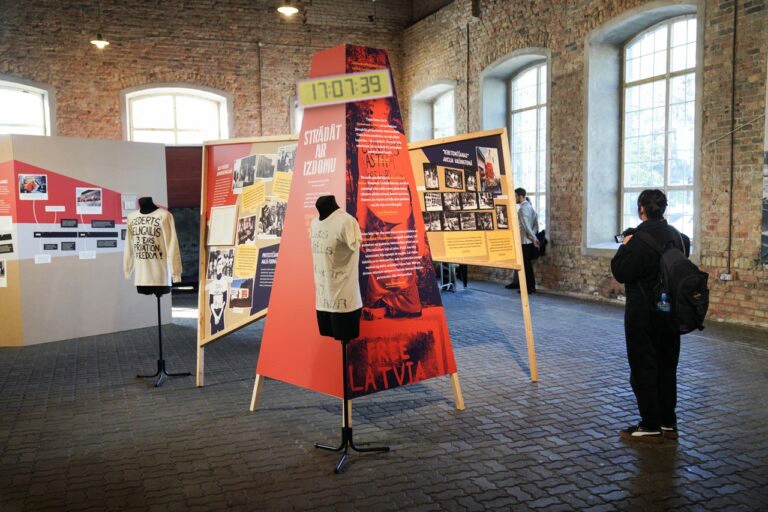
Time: {"hour": 17, "minute": 7, "second": 39}
